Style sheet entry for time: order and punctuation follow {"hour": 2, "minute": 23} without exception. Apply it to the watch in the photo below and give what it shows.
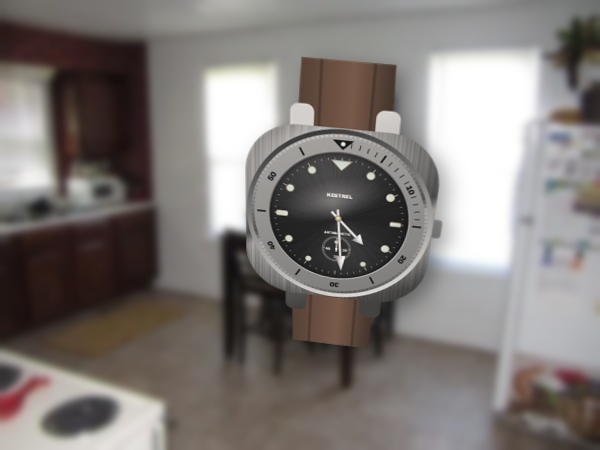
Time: {"hour": 4, "minute": 29}
